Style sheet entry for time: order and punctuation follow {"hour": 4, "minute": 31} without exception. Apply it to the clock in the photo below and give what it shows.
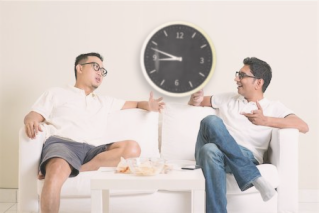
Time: {"hour": 8, "minute": 48}
